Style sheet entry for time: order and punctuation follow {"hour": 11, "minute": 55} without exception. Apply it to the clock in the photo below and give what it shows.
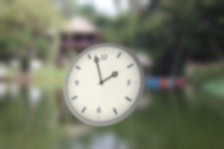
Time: {"hour": 1, "minute": 57}
